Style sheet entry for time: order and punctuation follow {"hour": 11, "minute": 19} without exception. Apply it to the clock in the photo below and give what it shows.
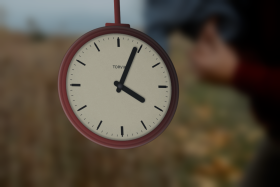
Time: {"hour": 4, "minute": 4}
